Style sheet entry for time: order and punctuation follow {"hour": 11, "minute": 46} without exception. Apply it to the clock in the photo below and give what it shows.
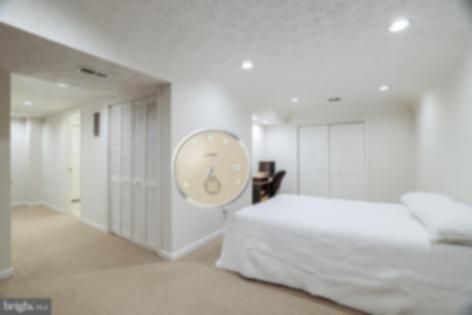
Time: {"hour": 7, "minute": 7}
